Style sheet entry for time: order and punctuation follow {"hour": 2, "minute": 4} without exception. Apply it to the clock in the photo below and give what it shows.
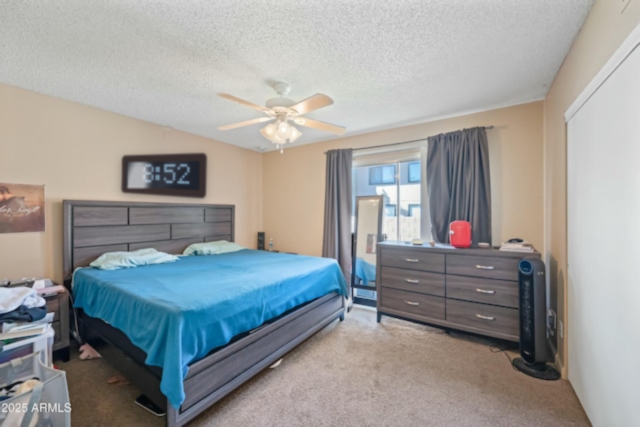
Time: {"hour": 8, "minute": 52}
